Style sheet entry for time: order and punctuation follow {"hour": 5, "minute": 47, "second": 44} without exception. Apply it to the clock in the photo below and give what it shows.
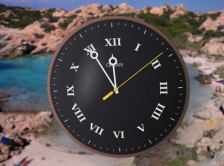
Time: {"hour": 11, "minute": 55, "second": 9}
